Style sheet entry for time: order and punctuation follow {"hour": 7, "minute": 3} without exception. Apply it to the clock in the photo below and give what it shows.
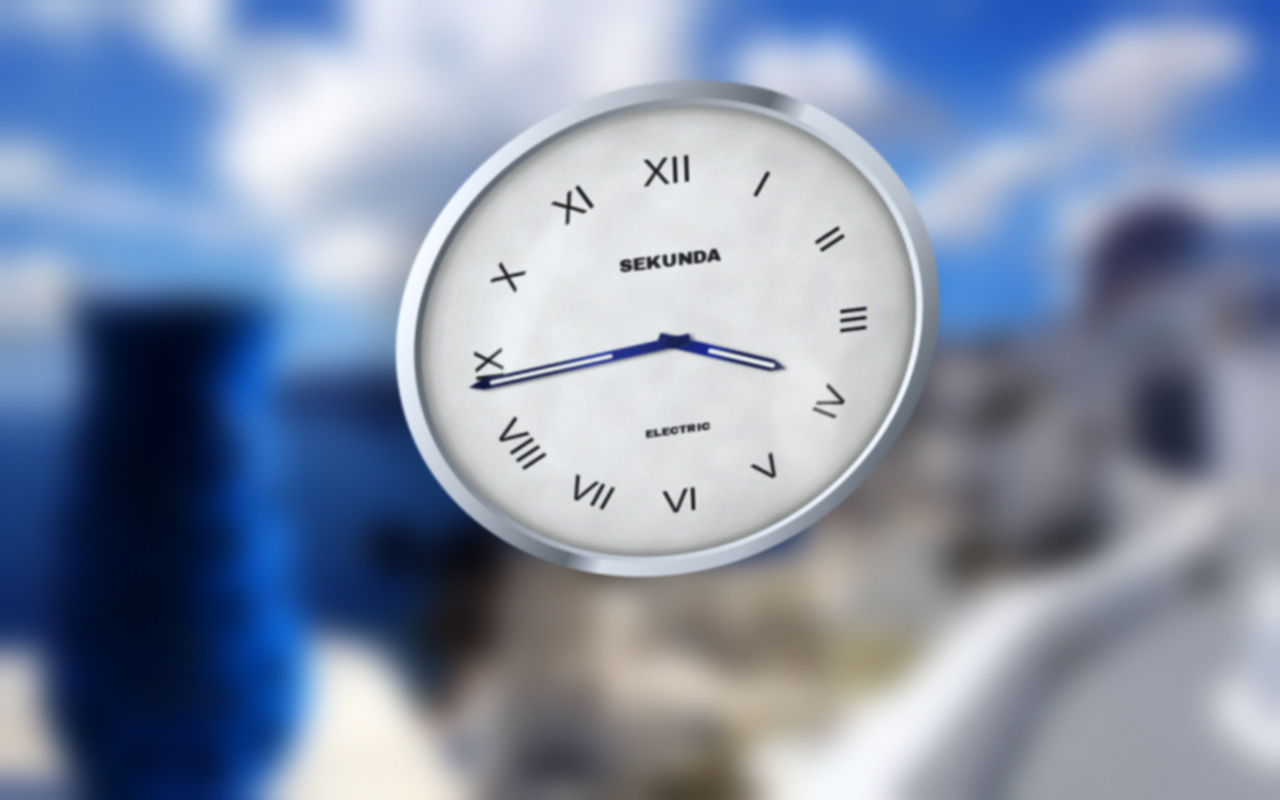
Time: {"hour": 3, "minute": 44}
